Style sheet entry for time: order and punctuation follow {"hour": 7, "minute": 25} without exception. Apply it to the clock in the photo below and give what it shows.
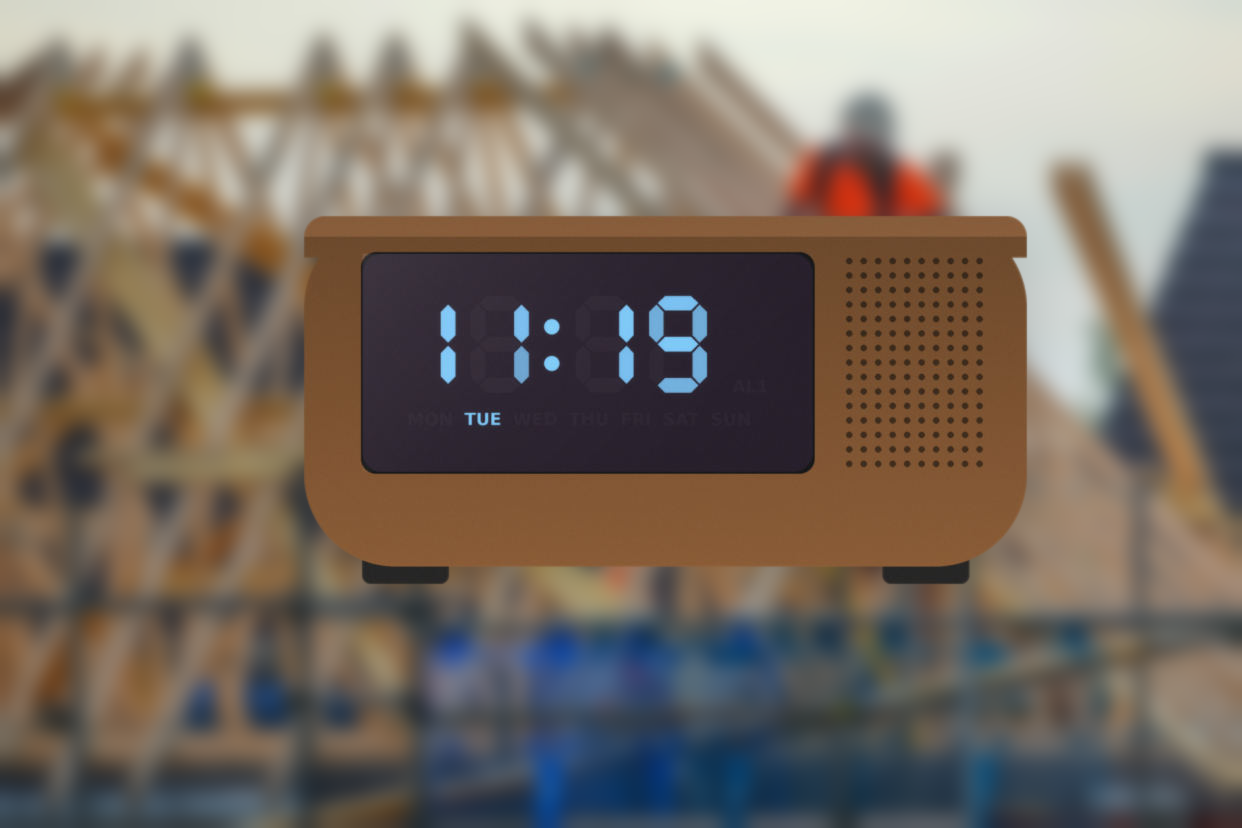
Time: {"hour": 11, "minute": 19}
